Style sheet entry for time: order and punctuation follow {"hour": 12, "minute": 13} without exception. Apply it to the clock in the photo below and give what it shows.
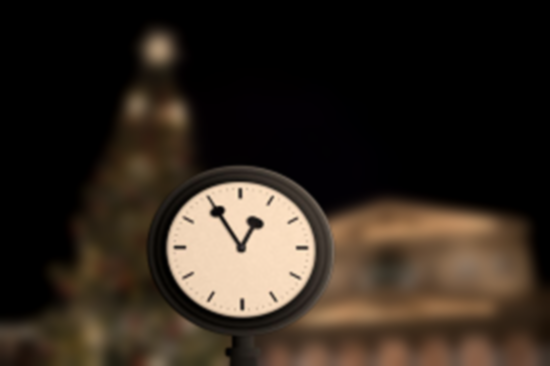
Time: {"hour": 12, "minute": 55}
